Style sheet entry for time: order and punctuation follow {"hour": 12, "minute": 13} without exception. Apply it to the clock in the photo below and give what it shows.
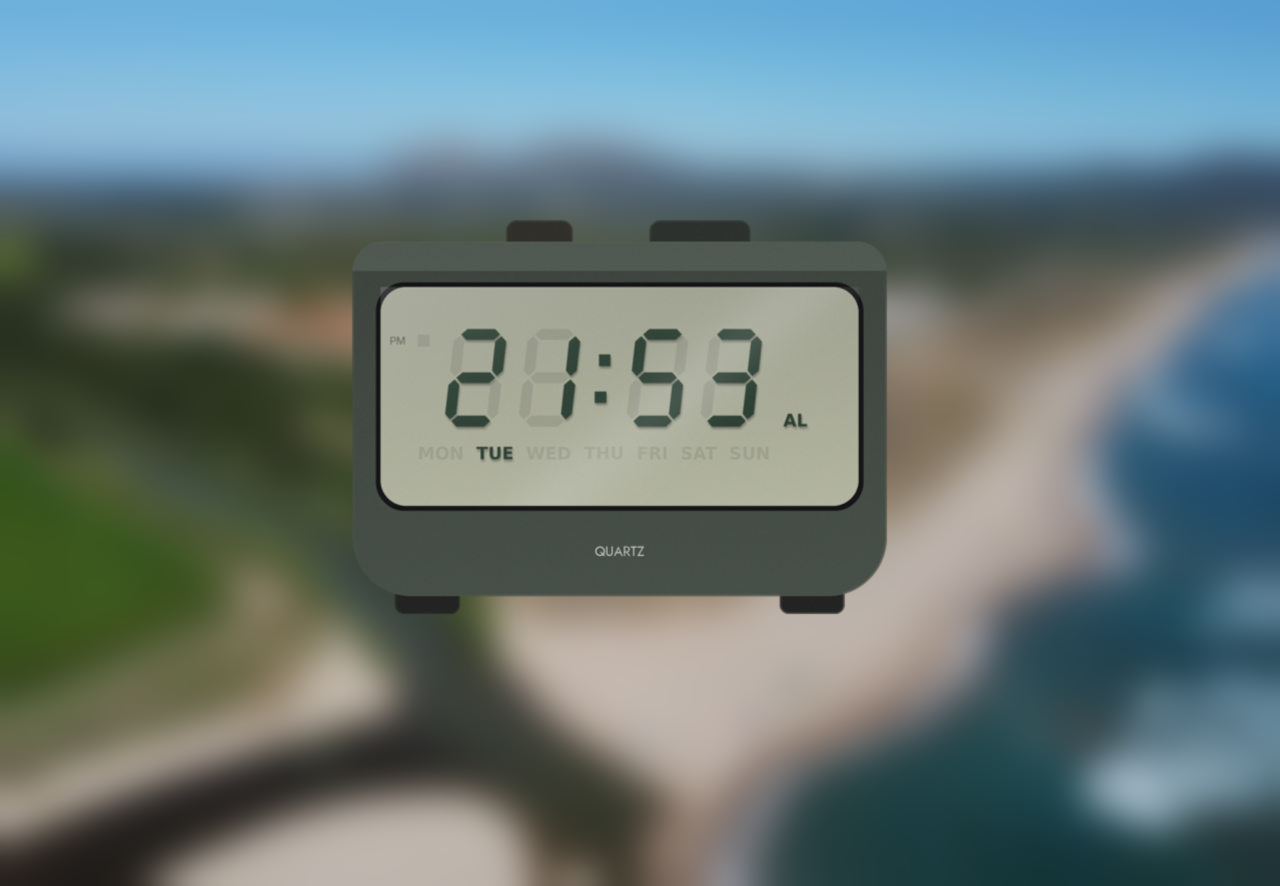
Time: {"hour": 21, "minute": 53}
